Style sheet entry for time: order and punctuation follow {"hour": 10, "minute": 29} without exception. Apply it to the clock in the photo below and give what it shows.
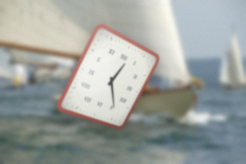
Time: {"hour": 12, "minute": 24}
